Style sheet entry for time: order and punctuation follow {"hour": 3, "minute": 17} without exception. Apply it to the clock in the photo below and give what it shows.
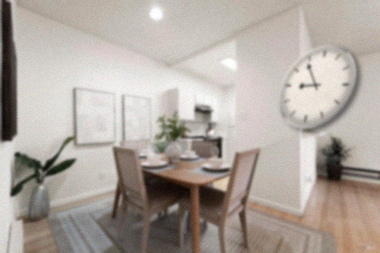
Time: {"hour": 8, "minute": 54}
